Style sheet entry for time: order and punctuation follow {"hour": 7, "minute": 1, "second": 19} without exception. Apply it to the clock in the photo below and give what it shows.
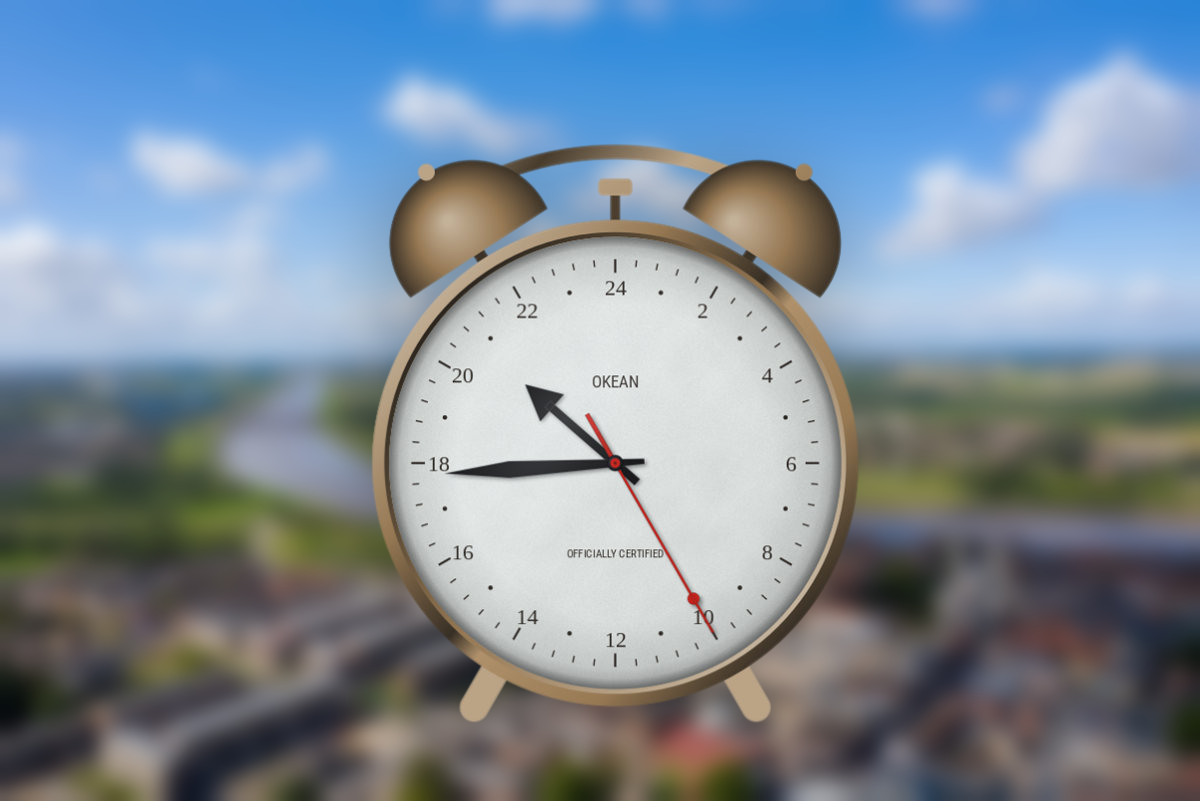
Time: {"hour": 20, "minute": 44, "second": 25}
